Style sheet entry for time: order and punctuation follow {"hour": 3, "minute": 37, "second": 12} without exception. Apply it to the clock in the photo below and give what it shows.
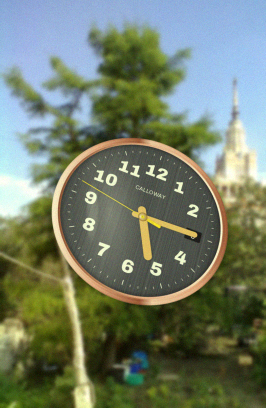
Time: {"hour": 5, "minute": 14, "second": 47}
